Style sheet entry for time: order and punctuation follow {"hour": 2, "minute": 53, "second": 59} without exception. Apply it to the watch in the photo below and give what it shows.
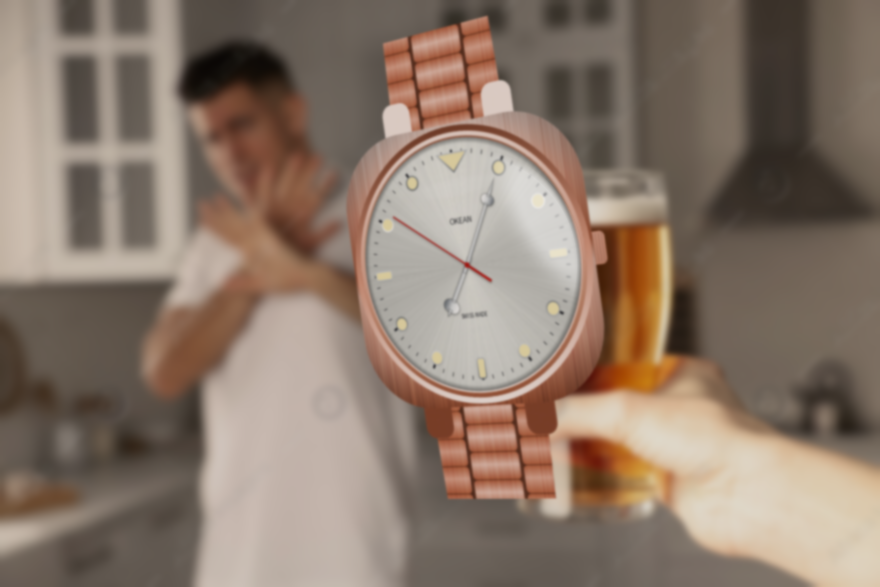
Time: {"hour": 7, "minute": 4, "second": 51}
